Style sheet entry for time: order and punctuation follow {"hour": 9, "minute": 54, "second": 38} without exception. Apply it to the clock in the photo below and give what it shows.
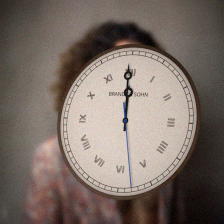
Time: {"hour": 11, "minute": 59, "second": 28}
